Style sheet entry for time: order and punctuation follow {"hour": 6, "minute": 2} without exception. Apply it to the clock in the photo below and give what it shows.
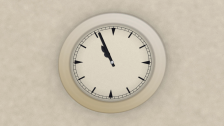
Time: {"hour": 10, "minute": 56}
